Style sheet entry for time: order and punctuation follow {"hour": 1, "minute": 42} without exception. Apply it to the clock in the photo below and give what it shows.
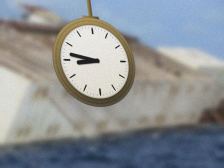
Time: {"hour": 8, "minute": 47}
